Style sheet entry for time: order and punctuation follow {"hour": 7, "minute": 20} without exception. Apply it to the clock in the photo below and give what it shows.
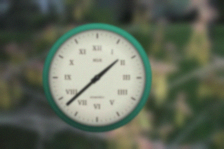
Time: {"hour": 1, "minute": 38}
